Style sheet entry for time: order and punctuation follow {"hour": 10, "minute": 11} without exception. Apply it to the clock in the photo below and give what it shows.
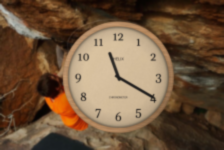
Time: {"hour": 11, "minute": 20}
